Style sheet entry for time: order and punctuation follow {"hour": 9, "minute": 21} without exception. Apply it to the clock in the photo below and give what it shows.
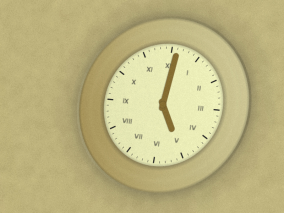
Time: {"hour": 5, "minute": 1}
